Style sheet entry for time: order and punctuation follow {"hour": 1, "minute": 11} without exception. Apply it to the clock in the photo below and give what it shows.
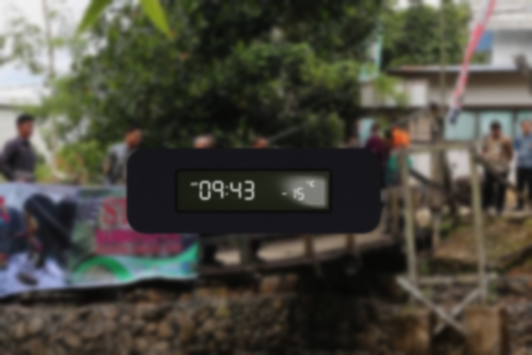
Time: {"hour": 9, "minute": 43}
